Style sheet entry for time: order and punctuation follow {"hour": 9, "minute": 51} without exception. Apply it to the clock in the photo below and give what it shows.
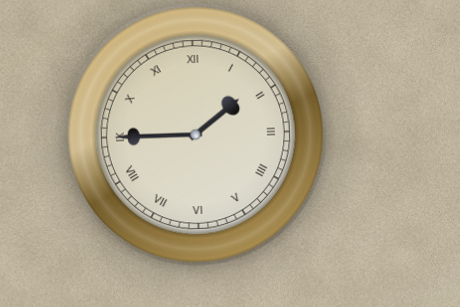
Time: {"hour": 1, "minute": 45}
